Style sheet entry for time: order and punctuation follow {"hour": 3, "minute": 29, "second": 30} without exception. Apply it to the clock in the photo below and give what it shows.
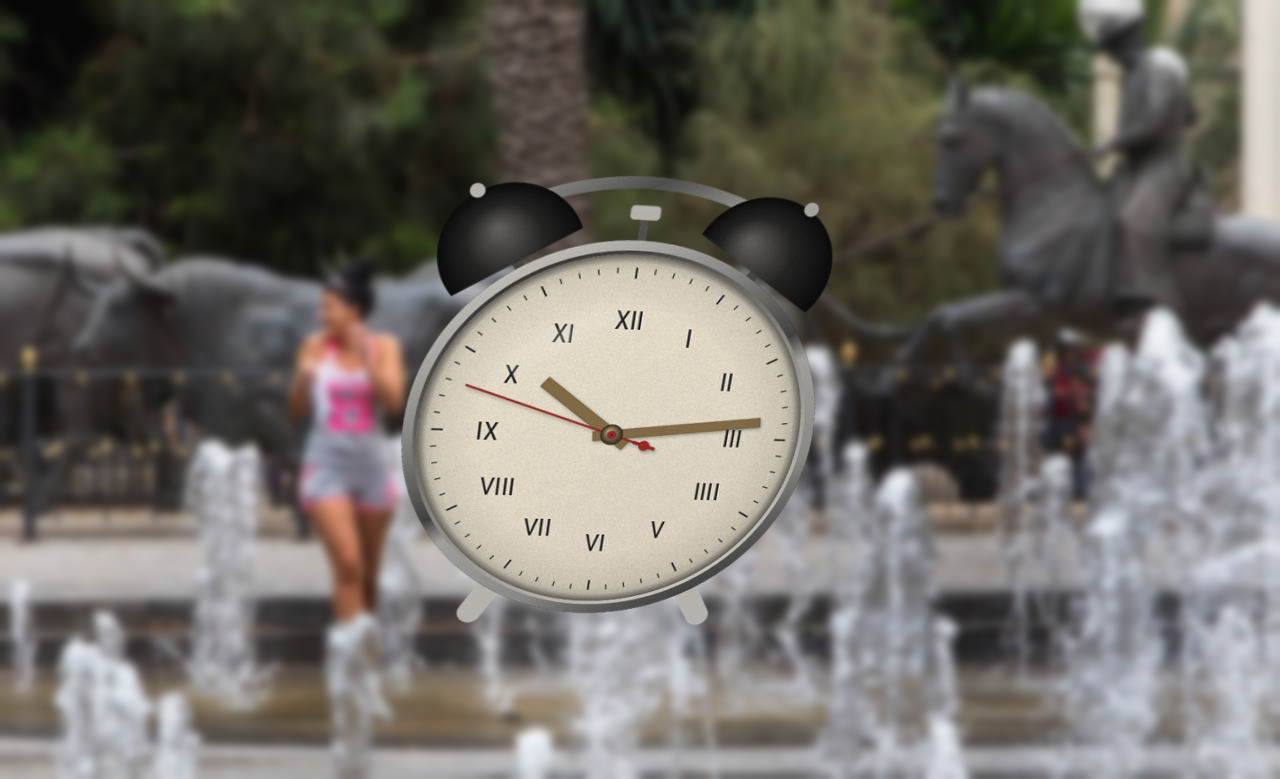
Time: {"hour": 10, "minute": 13, "second": 48}
